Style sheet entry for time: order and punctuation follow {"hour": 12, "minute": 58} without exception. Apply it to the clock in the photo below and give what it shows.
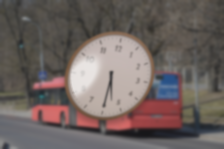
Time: {"hour": 5, "minute": 30}
